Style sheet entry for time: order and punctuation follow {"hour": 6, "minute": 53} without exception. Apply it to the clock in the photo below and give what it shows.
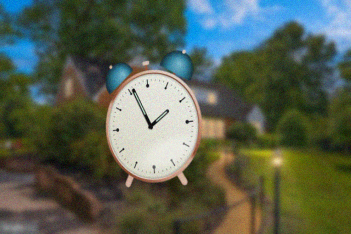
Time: {"hour": 1, "minute": 56}
